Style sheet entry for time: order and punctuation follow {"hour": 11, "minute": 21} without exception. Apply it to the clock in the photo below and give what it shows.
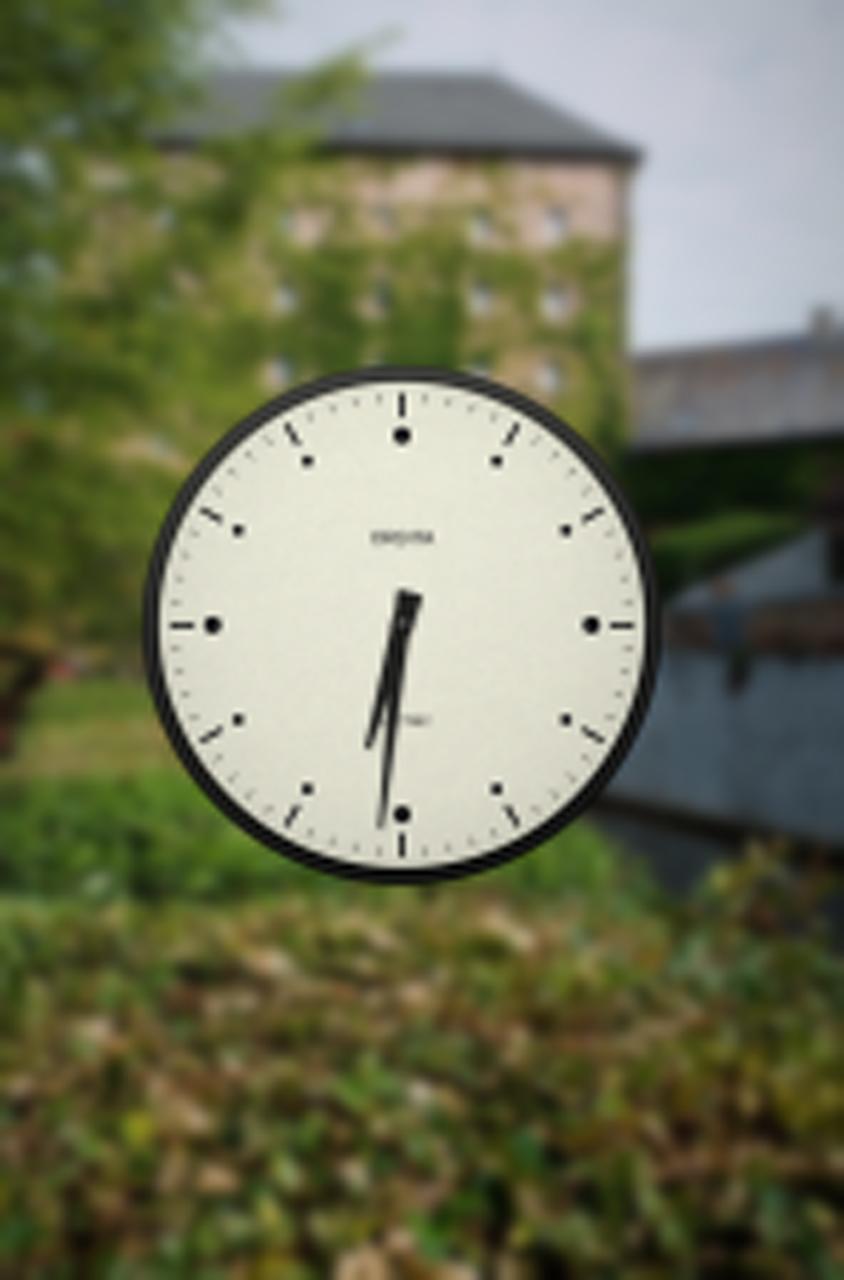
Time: {"hour": 6, "minute": 31}
